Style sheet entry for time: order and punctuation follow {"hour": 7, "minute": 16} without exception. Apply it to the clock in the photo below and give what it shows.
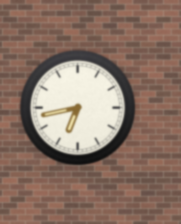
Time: {"hour": 6, "minute": 43}
